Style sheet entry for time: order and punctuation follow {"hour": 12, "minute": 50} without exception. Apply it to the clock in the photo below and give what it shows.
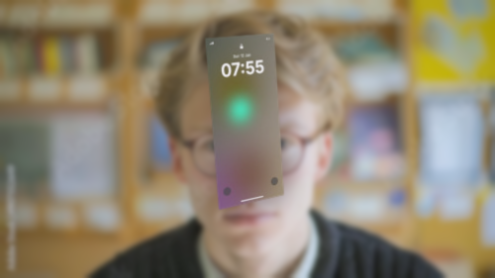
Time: {"hour": 7, "minute": 55}
